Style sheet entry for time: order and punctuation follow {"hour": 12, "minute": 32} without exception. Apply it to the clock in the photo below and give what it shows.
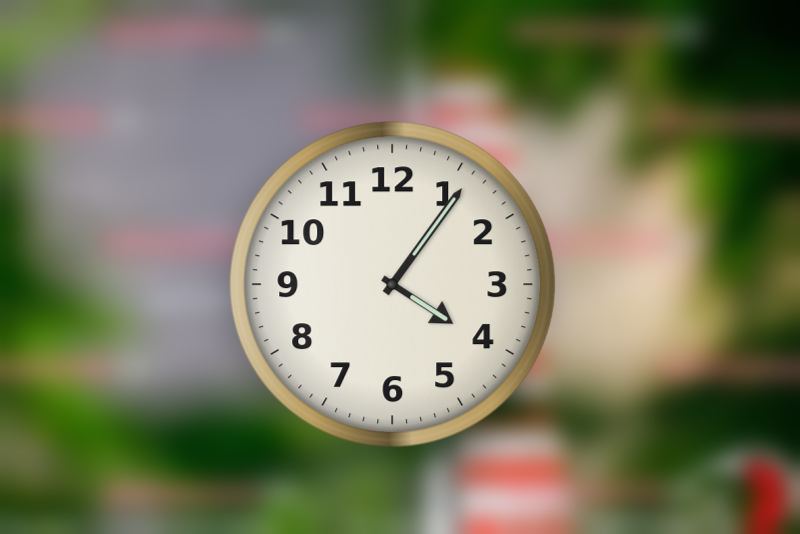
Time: {"hour": 4, "minute": 6}
